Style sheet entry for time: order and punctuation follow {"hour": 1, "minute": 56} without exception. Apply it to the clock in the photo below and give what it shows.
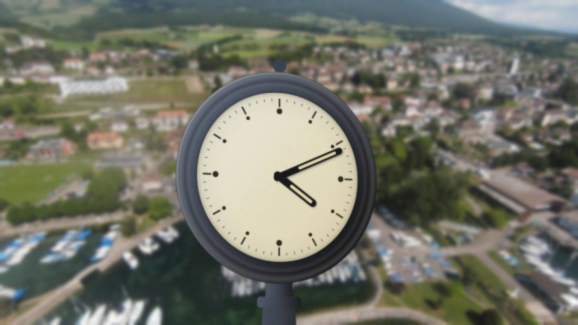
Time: {"hour": 4, "minute": 11}
